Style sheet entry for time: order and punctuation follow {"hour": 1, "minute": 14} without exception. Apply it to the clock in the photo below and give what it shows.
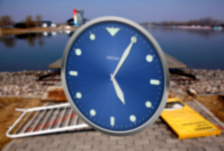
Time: {"hour": 5, "minute": 5}
